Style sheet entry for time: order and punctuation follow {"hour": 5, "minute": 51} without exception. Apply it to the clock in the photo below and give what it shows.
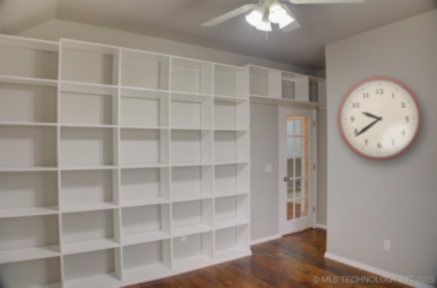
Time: {"hour": 9, "minute": 39}
